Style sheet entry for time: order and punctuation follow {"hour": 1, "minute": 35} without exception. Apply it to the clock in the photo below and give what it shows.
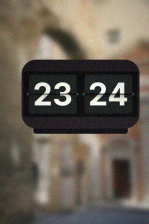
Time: {"hour": 23, "minute": 24}
